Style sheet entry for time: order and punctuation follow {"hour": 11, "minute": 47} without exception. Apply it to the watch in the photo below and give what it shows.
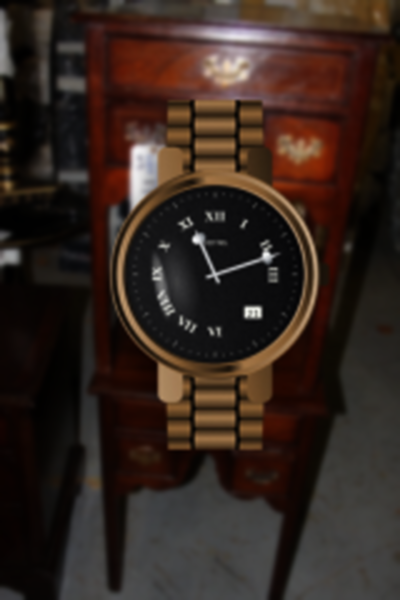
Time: {"hour": 11, "minute": 12}
